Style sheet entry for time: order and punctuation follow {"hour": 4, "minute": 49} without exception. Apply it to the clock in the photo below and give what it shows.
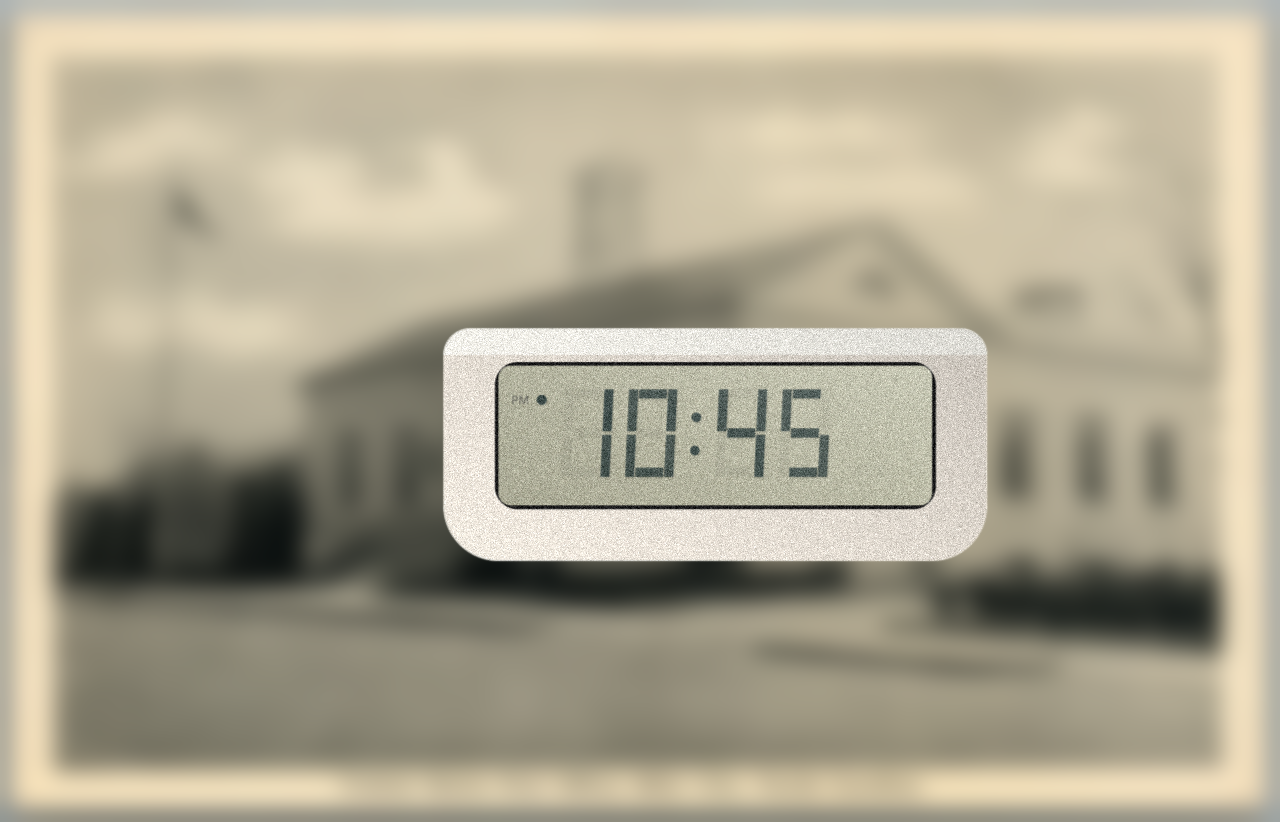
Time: {"hour": 10, "minute": 45}
